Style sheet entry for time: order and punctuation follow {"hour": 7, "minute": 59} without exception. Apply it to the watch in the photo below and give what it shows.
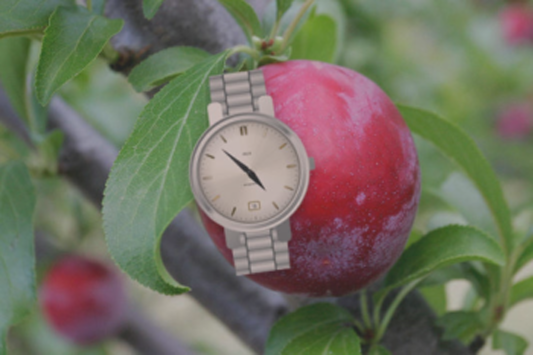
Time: {"hour": 4, "minute": 53}
